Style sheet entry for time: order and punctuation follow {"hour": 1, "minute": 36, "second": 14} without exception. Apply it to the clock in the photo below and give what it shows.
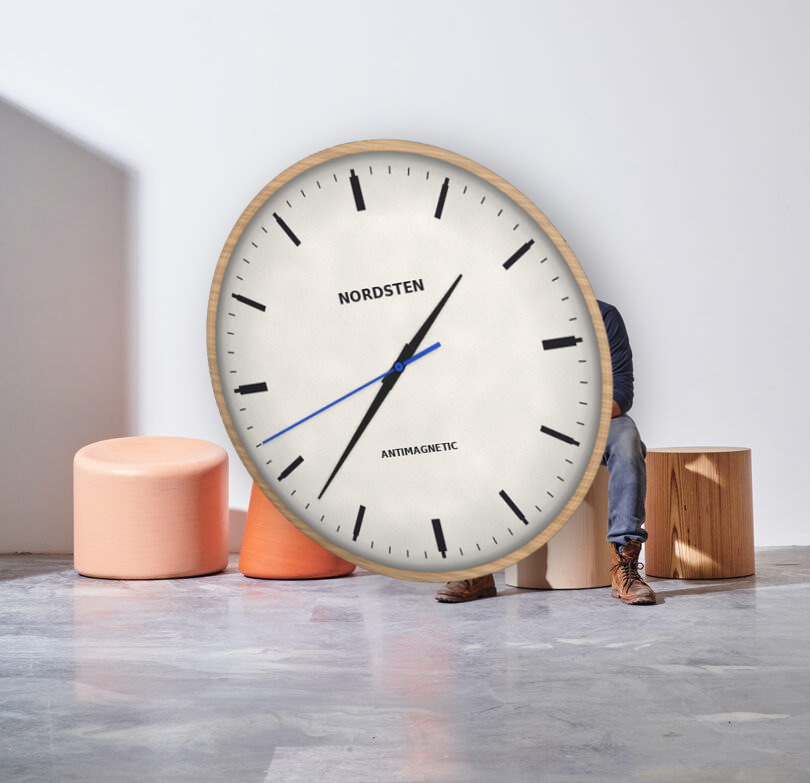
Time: {"hour": 1, "minute": 37, "second": 42}
